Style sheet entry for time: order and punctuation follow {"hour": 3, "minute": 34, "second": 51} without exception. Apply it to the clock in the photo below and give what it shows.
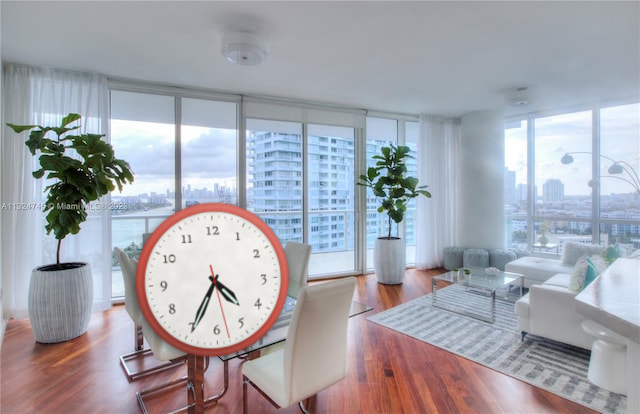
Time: {"hour": 4, "minute": 34, "second": 28}
